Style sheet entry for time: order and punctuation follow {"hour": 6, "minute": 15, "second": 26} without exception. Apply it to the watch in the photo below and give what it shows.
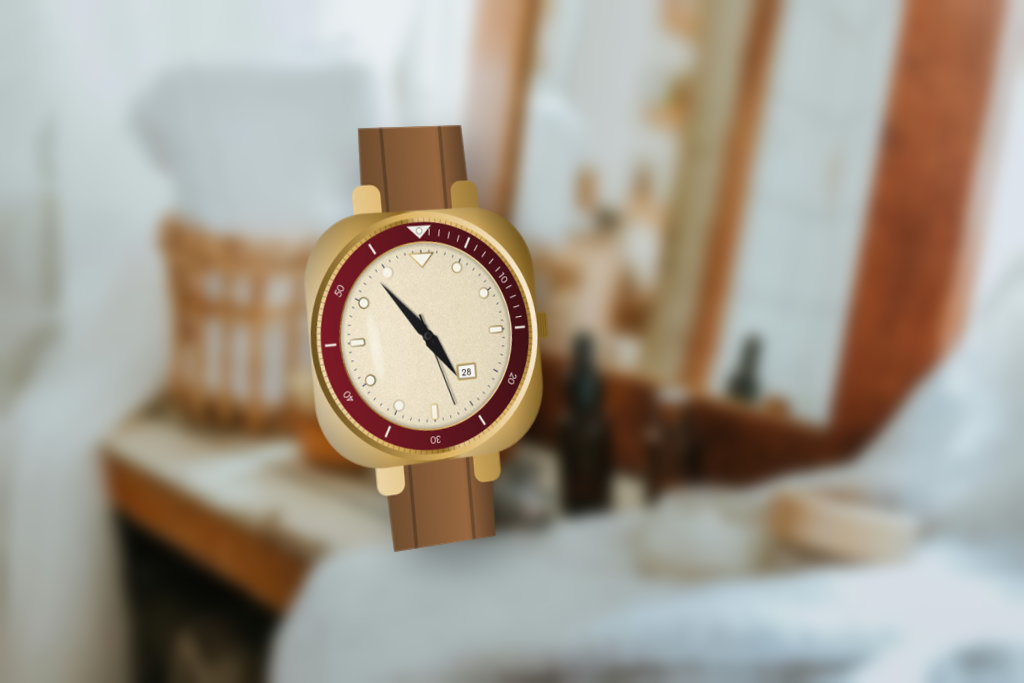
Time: {"hour": 4, "minute": 53, "second": 27}
